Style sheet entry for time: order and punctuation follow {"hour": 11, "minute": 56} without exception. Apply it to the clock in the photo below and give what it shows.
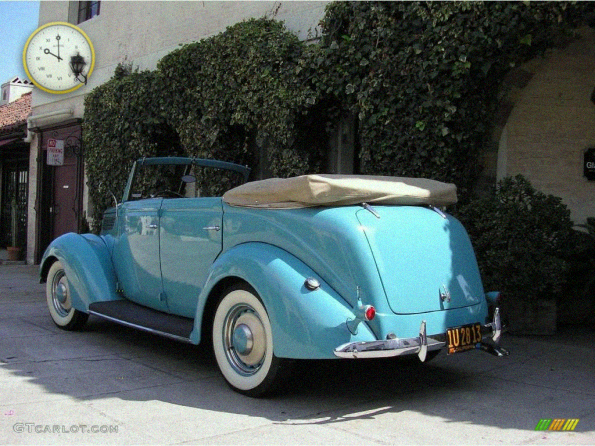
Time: {"hour": 10, "minute": 0}
